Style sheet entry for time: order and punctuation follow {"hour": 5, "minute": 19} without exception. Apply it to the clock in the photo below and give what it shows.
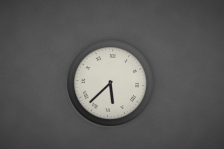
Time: {"hour": 5, "minute": 37}
